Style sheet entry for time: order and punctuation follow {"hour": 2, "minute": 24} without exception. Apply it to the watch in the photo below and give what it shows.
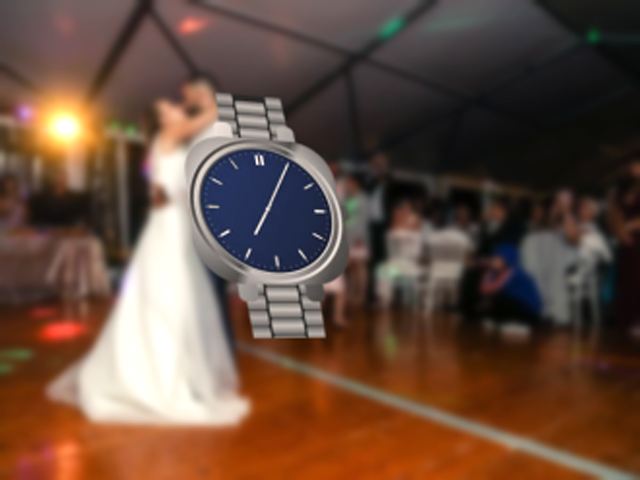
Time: {"hour": 7, "minute": 5}
